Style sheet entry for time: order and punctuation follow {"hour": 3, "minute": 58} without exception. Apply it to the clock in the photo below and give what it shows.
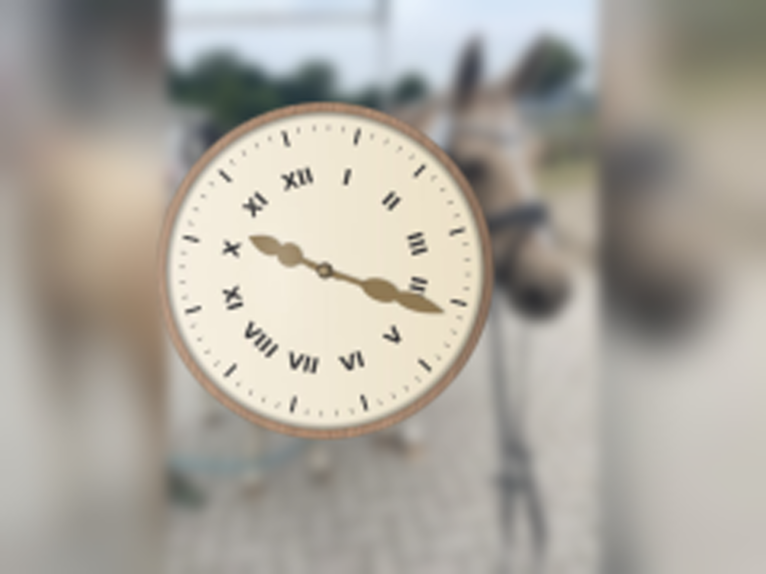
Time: {"hour": 10, "minute": 21}
